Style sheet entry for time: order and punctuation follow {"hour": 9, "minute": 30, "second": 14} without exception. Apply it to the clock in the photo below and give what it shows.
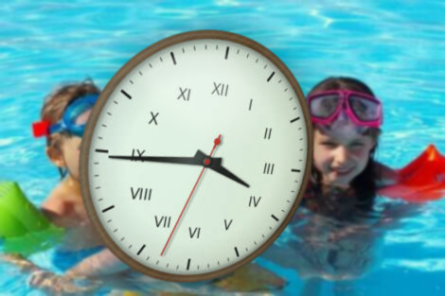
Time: {"hour": 3, "minute": 44, "second": 33}
